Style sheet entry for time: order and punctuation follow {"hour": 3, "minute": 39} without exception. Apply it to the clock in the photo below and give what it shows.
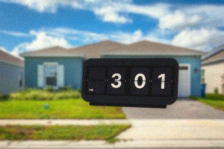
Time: {"hour": 3, "minute": 1}
